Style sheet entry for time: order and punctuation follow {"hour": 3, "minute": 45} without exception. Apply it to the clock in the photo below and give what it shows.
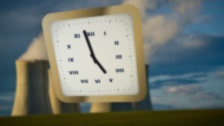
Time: {"hour": 4, "minute": 58}
